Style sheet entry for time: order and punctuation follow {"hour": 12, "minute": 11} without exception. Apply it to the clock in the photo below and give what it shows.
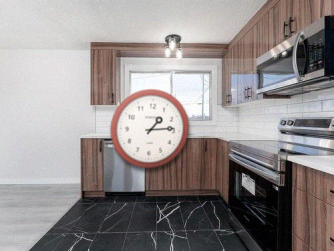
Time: {"hour": 1, "minute": 14}
